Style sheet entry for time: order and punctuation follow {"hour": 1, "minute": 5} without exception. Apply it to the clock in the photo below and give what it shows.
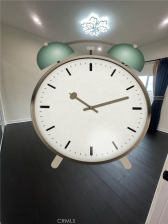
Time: {"hour": 10, "minute": 12}
